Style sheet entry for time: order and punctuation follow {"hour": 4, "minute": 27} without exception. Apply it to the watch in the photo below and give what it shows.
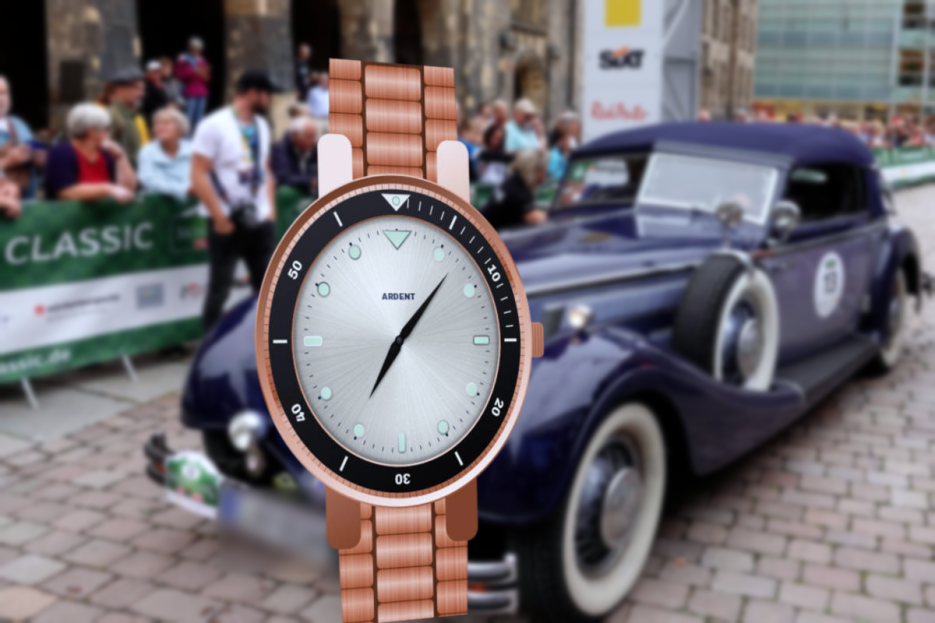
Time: {"hour": 7, "minute": 7}
